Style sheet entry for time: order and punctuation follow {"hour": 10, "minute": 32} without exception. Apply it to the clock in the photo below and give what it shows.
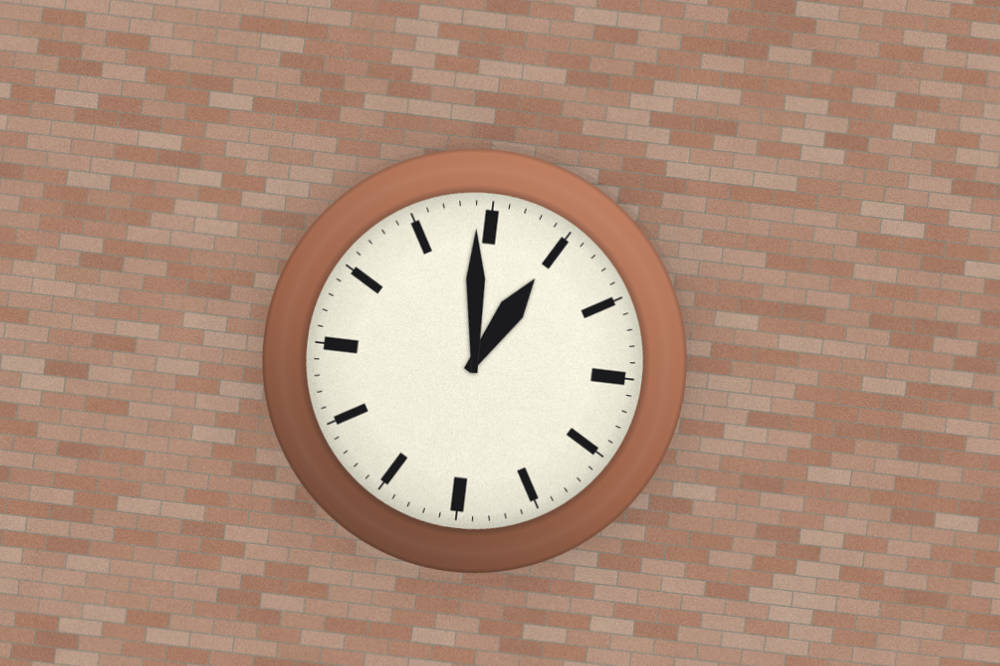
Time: {"hour": 12, "minute": 59}
